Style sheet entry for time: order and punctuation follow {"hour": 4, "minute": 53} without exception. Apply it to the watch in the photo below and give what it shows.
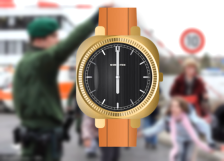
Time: {"hour": 6, "minute": 0}
